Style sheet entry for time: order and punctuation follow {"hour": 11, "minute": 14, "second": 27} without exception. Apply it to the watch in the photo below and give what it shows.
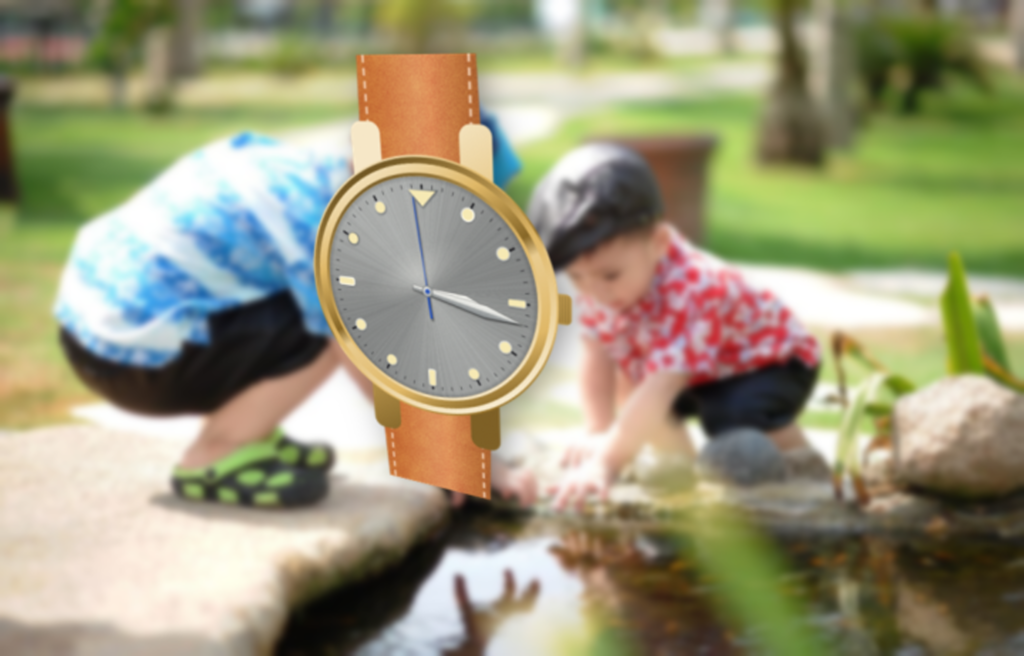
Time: {"hour": 3, "minute": 16, "second": 59}
